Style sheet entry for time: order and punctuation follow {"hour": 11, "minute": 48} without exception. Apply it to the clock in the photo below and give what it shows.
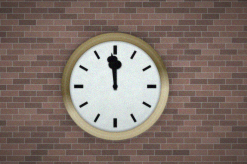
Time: {"hour": 11, "minute": 59}
